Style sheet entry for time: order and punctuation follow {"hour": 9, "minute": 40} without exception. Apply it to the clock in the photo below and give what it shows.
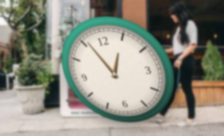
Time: {"hour": 12, "minute": 56}
